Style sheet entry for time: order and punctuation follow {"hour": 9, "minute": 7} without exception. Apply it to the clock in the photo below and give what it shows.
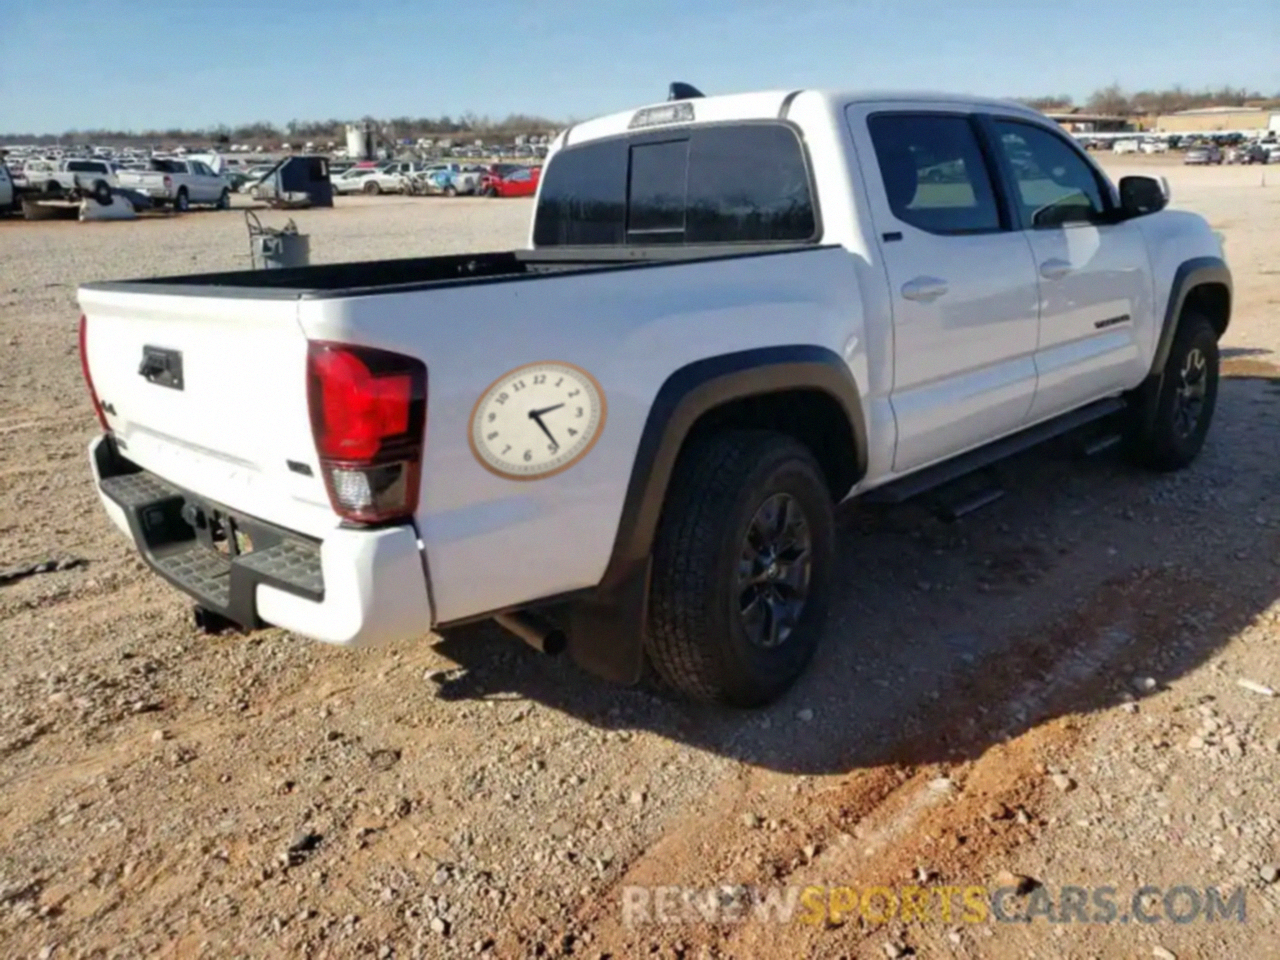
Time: {"hour": 2, "minute": 24}
